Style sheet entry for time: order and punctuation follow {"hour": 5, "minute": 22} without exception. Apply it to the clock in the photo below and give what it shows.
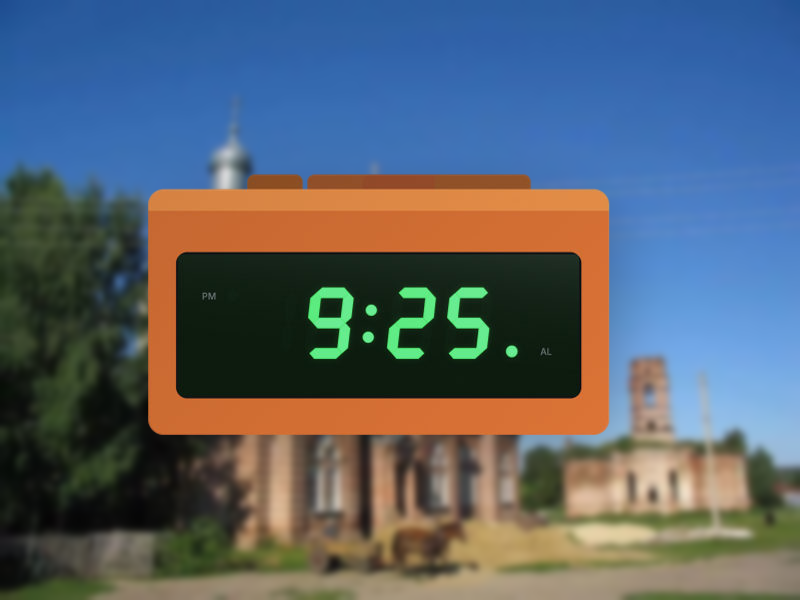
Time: {"hour": 9, "minute": 25}
